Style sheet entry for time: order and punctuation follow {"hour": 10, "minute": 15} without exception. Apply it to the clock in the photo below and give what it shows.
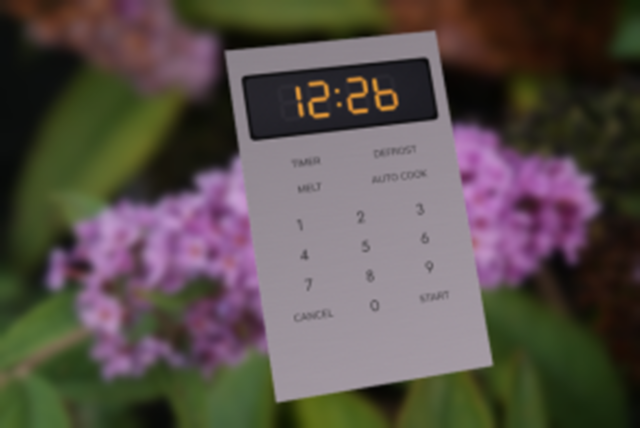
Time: {"hour": 12, "minute": 26}
